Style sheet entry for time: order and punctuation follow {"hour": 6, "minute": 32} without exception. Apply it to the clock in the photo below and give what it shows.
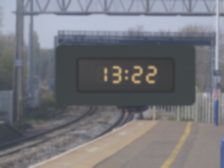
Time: {"hour": 13, "minute": 22}
